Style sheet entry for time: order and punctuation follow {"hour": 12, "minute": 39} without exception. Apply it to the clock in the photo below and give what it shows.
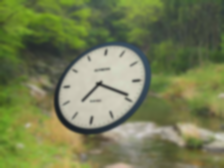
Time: {"hour": 7, "minute": 19}
